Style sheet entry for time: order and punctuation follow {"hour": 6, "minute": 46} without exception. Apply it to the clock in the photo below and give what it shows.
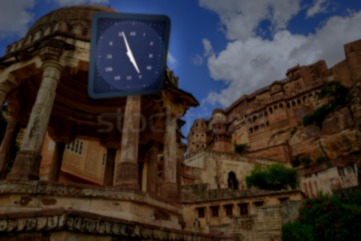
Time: {"hour": 4, "minute": 56}
